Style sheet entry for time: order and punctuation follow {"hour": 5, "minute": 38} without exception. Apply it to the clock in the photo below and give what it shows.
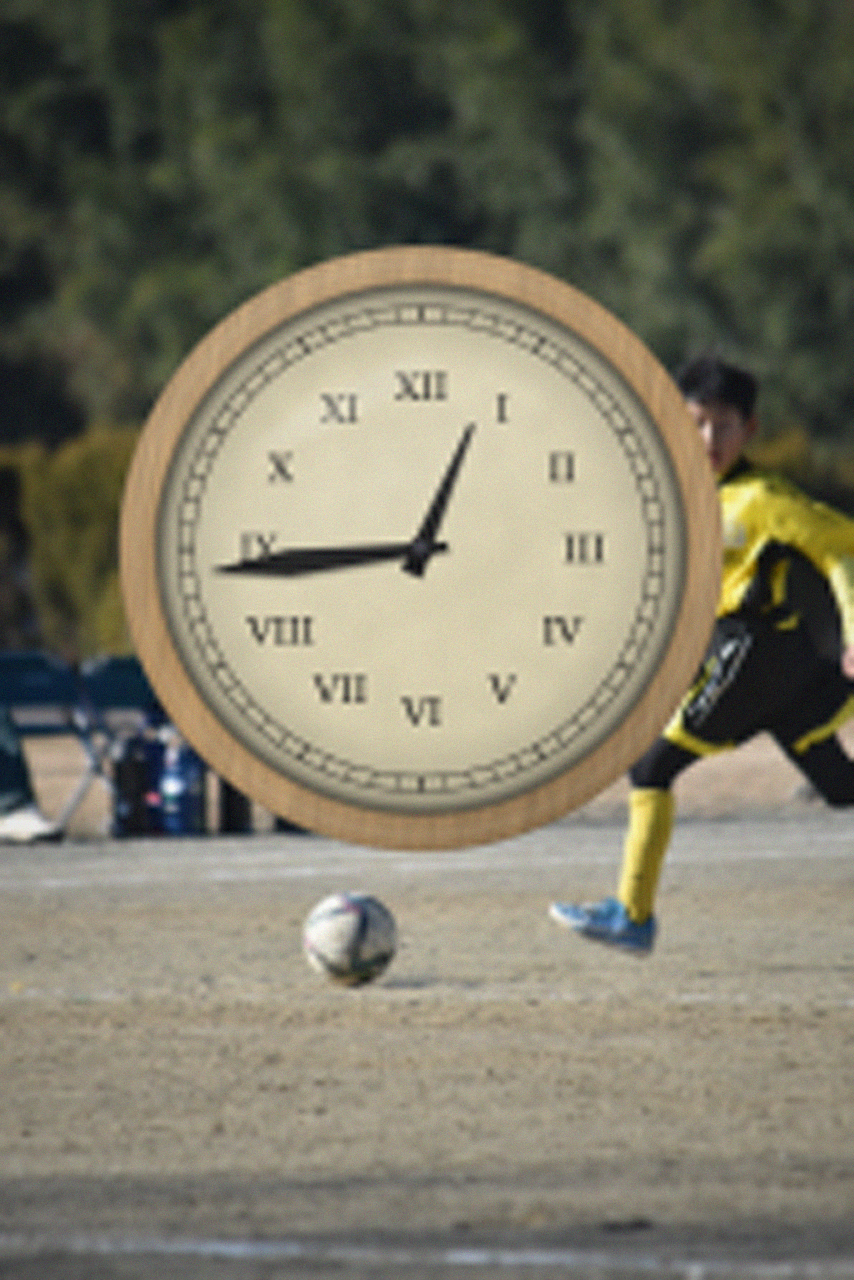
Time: {"hour": 12, "minute": 44}
